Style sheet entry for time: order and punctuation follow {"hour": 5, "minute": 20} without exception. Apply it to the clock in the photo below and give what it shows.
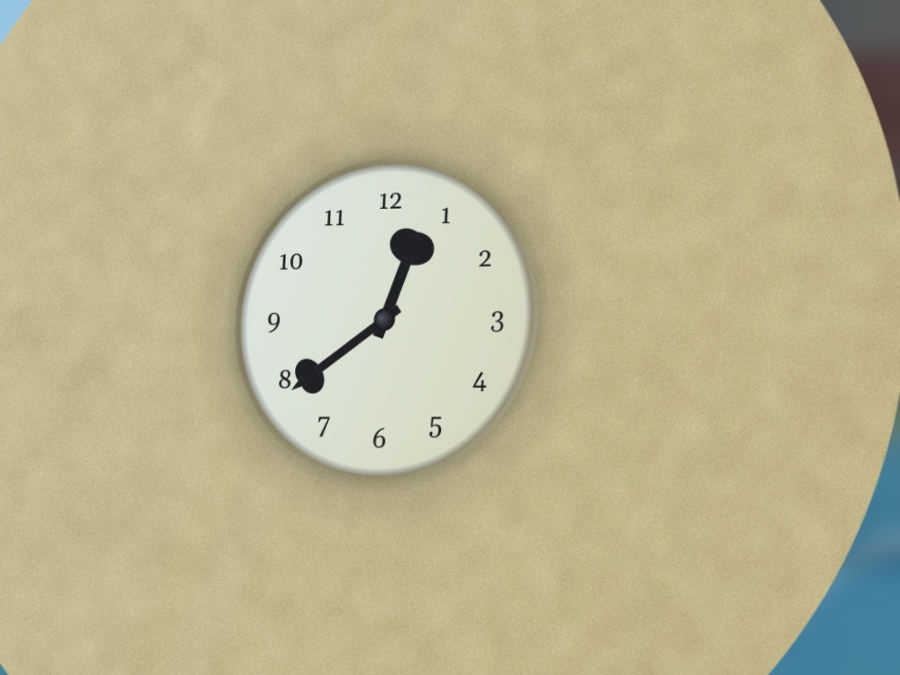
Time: {"hour": 12, "minute": 39}
